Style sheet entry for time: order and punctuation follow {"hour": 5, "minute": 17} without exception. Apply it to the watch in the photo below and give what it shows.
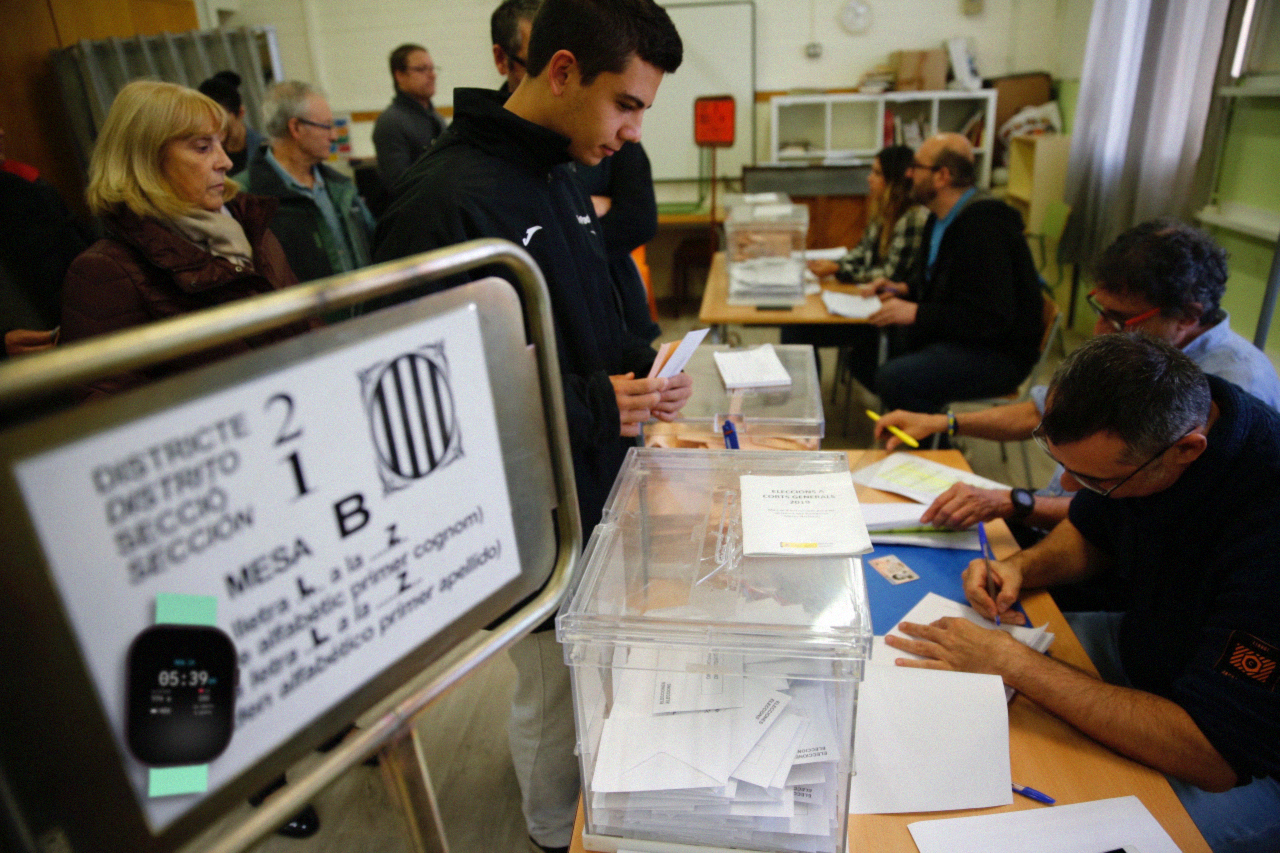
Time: {"hour": 5, "minute": 39}
